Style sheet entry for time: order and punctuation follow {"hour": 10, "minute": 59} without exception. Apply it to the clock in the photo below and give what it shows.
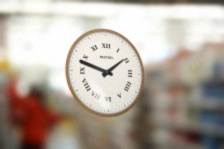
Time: {"hour": 1, "minute": 48}
